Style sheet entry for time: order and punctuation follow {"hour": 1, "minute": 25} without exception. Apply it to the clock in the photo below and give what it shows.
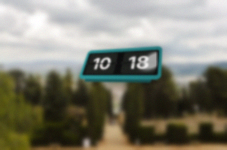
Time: {"hour": 10, "minute": 18}
